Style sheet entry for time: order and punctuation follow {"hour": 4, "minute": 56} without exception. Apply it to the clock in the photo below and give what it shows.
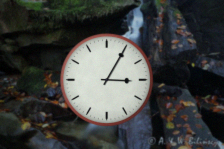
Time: {"hour": 3, "minute": 5}
